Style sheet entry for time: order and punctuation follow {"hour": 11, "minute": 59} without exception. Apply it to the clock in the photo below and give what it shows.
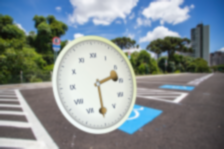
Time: {"hour": 2, "minute": 30}
